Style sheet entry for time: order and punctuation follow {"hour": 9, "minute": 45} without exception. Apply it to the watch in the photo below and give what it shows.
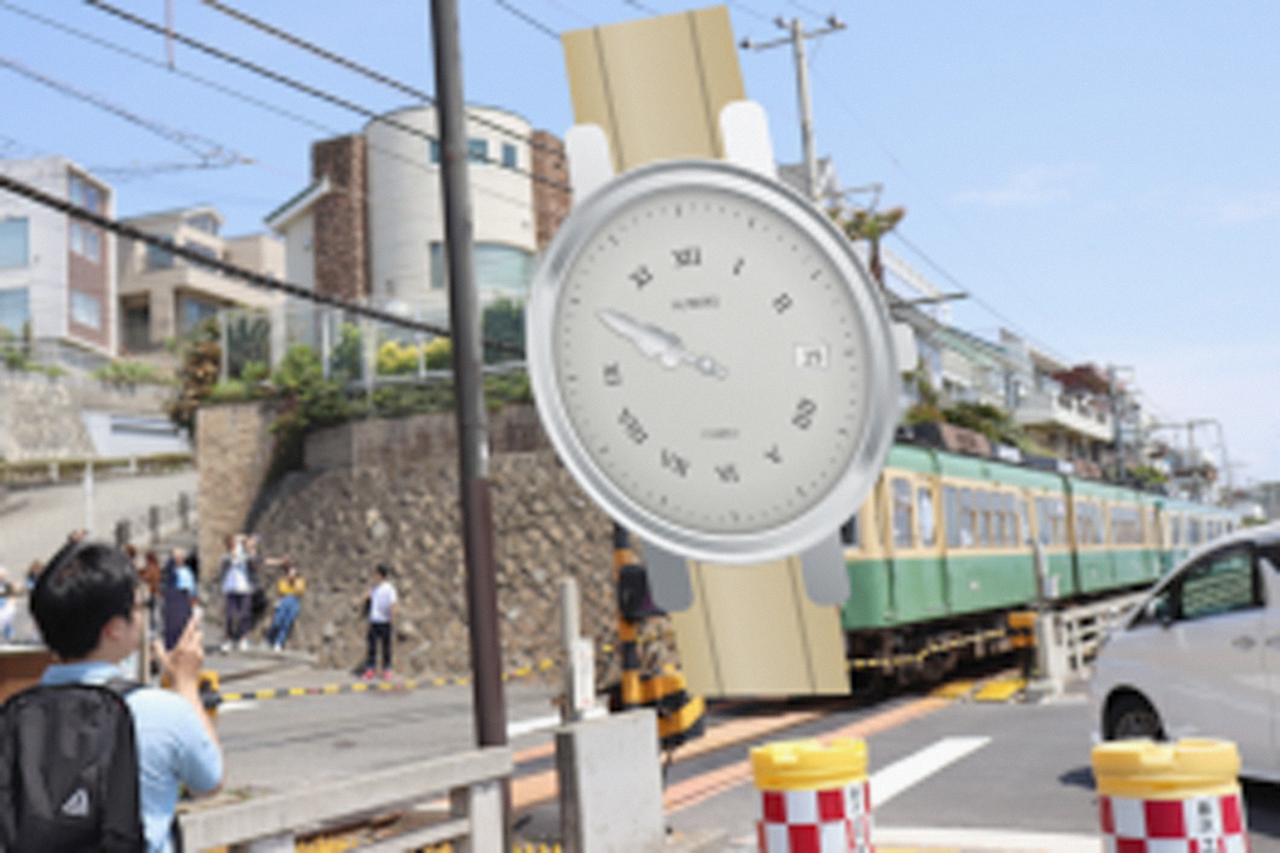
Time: {"hour": 9, "minute": 50}
